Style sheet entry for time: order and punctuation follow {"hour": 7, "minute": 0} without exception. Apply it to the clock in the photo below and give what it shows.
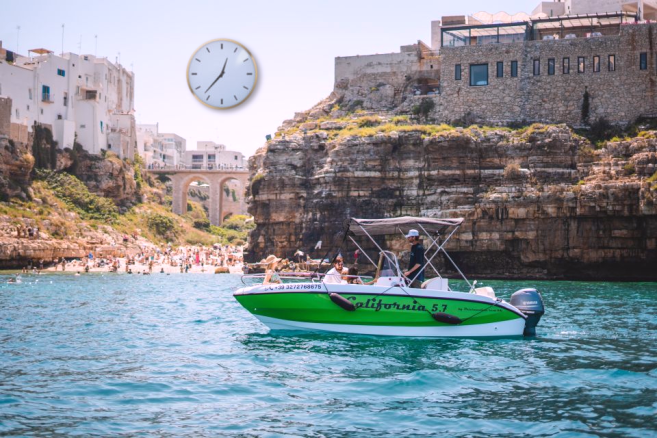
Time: {"hour": 12, "minute": 37}
